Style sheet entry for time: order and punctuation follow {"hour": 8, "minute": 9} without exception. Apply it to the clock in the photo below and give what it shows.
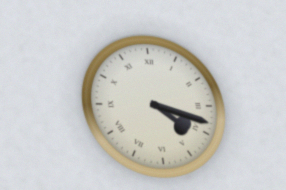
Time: {"hour": 4, "minute": 18}
